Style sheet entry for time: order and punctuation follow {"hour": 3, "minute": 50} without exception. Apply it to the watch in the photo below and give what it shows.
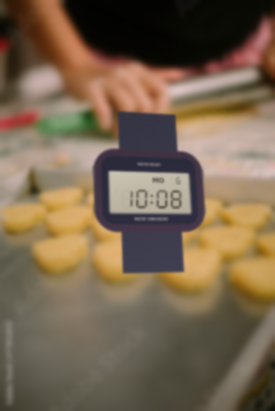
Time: {"hour": 10, "minute": 8}
